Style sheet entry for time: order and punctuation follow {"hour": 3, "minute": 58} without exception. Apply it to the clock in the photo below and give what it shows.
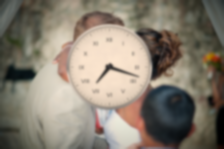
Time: {"hour": 7, "minute": 18}
